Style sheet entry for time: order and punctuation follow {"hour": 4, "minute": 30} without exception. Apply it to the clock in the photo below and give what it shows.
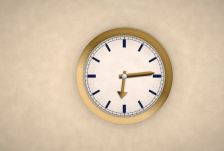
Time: {"hour": 6, "minute": 14}
